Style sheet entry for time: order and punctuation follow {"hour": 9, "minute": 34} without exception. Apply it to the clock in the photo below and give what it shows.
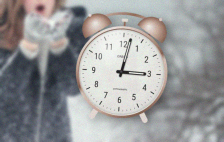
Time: {"hour": 3, "minute": 2}
